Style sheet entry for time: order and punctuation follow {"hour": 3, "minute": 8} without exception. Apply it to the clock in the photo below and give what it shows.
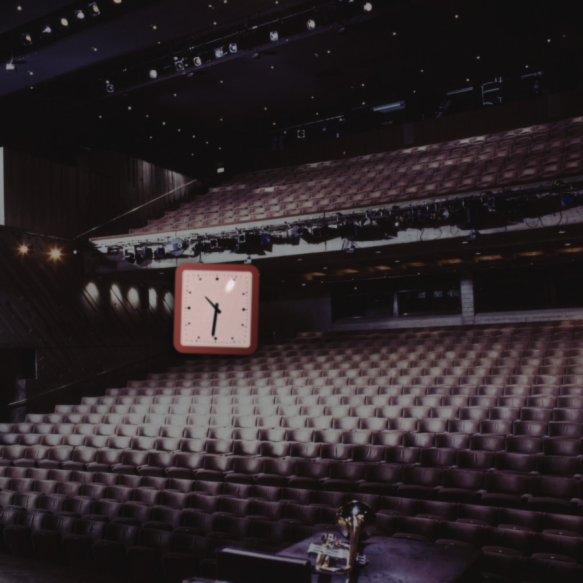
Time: {"hour": 10, "minute": 31}
